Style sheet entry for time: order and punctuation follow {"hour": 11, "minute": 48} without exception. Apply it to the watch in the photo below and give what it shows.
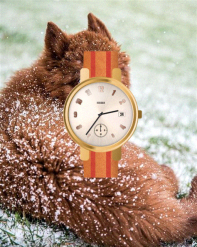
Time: {"hour": 2, "minute": 36}
